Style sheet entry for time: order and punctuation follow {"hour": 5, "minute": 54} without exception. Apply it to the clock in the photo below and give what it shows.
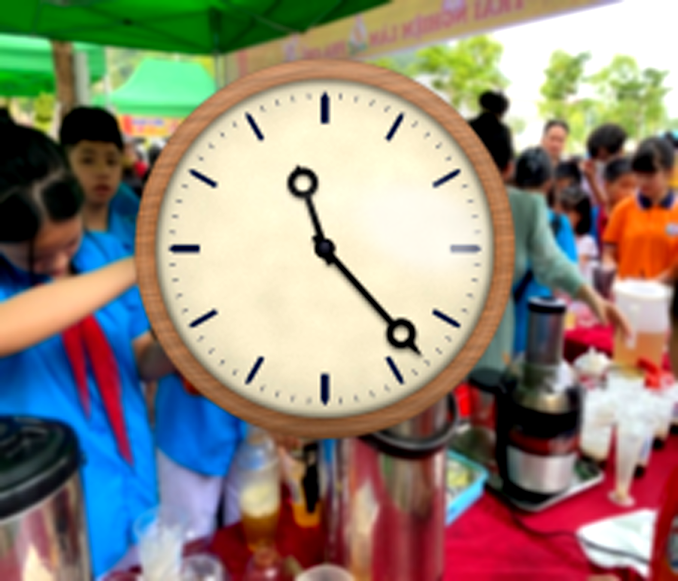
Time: {"hour": 11, "minute": 23}
